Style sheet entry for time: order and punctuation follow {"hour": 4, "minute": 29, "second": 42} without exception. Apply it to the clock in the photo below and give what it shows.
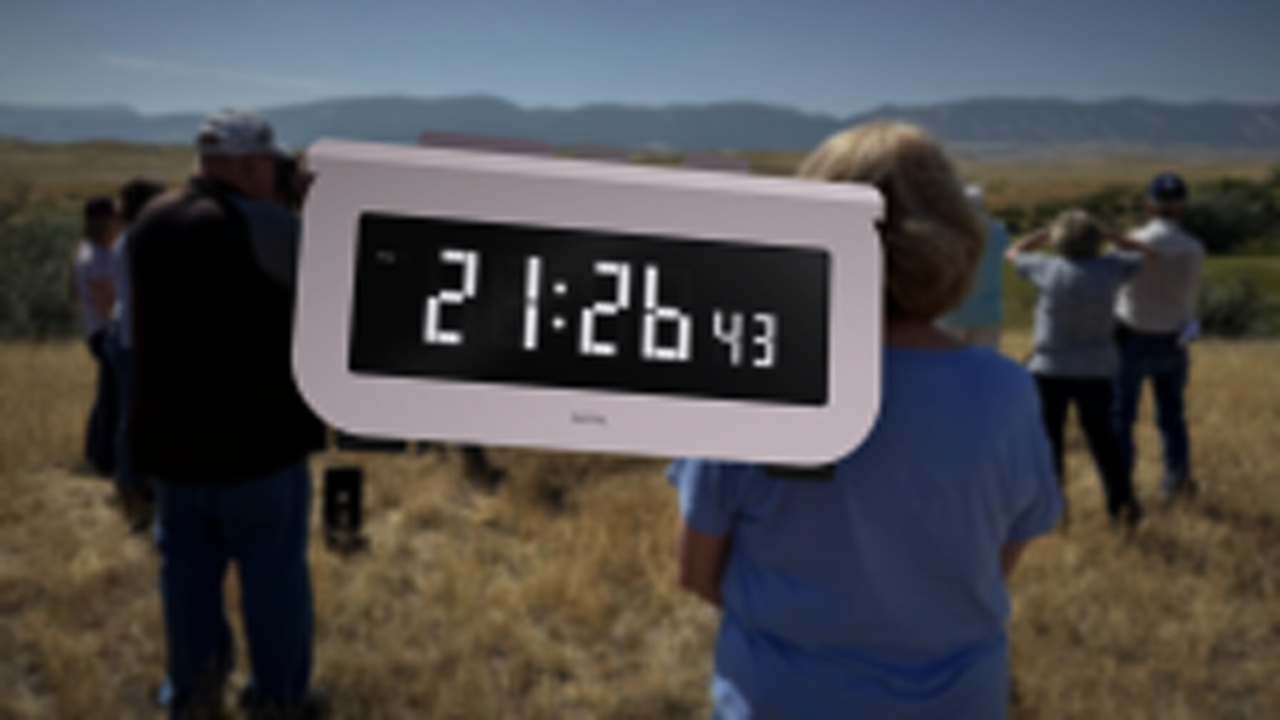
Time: {"hour": 21, "minute": 26, "second": 43}
